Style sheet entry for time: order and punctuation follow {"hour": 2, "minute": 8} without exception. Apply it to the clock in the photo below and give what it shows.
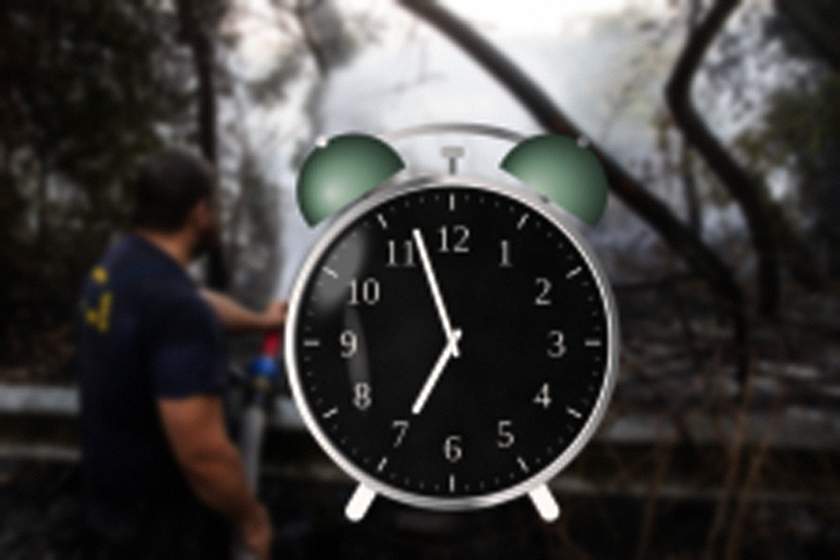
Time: {"hour": 6, "minute": 57}
